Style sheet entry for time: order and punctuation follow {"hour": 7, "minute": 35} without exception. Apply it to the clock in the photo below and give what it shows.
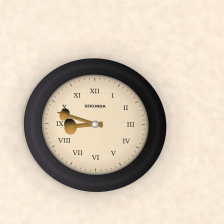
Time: {"hour": 8, "minute": 48}
